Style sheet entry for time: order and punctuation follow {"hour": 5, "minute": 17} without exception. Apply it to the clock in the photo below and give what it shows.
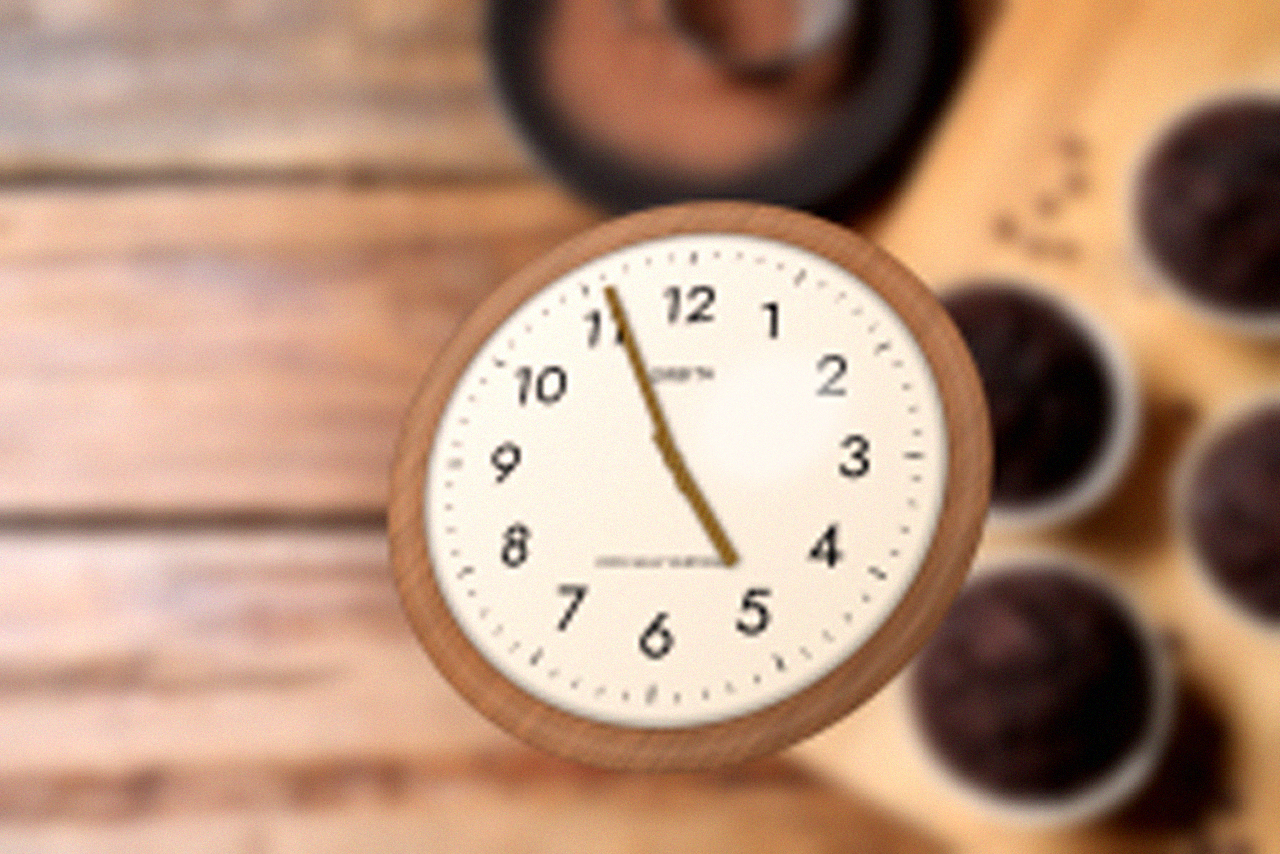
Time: {"hour": 4, "minute": 56}
